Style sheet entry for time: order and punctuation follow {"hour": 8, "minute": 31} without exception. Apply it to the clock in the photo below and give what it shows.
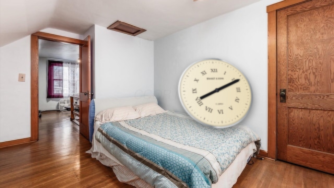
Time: {"hour": 8, "minute": 11}
